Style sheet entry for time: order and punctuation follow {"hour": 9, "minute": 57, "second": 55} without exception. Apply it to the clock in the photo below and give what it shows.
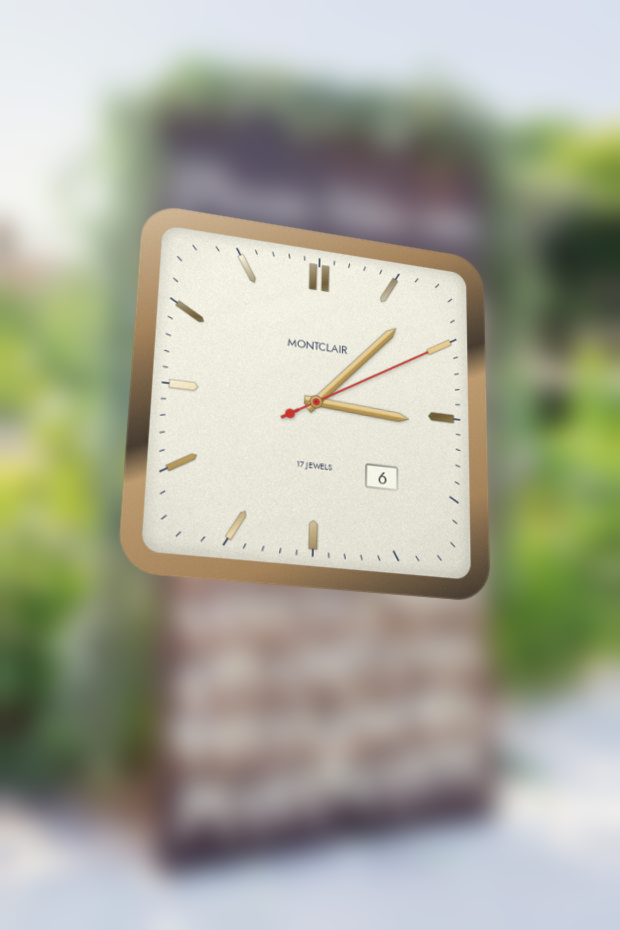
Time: {"hour": 3, "minute": 7, "second": 10}
